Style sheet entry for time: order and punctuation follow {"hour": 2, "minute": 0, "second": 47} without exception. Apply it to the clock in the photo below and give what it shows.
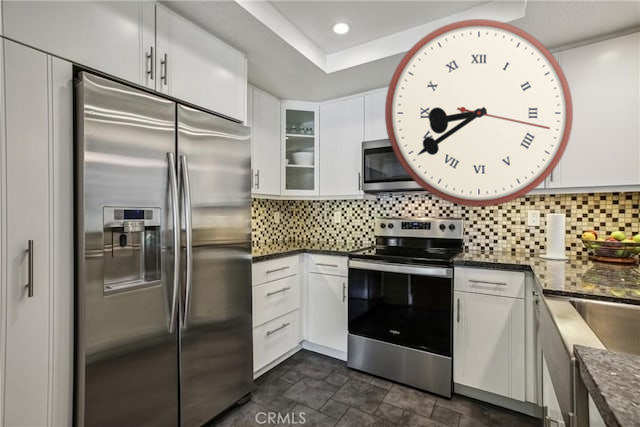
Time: {"hour": 8, "minute": 39, "second": 17}
